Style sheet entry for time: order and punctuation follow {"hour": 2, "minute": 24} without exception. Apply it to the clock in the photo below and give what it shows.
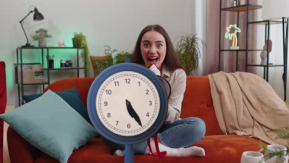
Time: {"hour": 5, "minute": 25}
